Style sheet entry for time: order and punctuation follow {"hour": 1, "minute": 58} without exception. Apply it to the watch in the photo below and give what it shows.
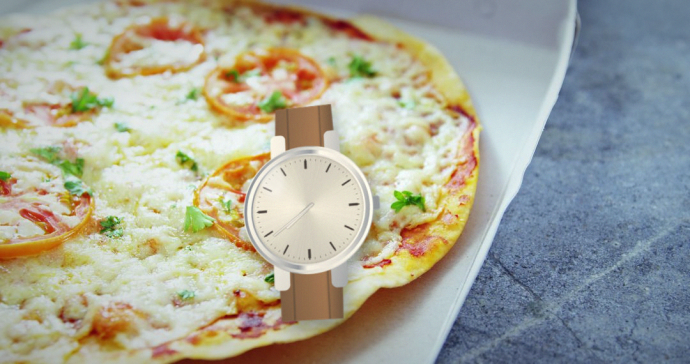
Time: {"hour": 7, "minute": 39}
